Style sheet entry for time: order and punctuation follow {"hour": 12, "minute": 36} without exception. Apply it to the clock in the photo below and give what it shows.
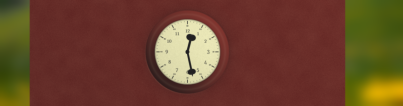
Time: {"hour": 12, "minute": 28}
